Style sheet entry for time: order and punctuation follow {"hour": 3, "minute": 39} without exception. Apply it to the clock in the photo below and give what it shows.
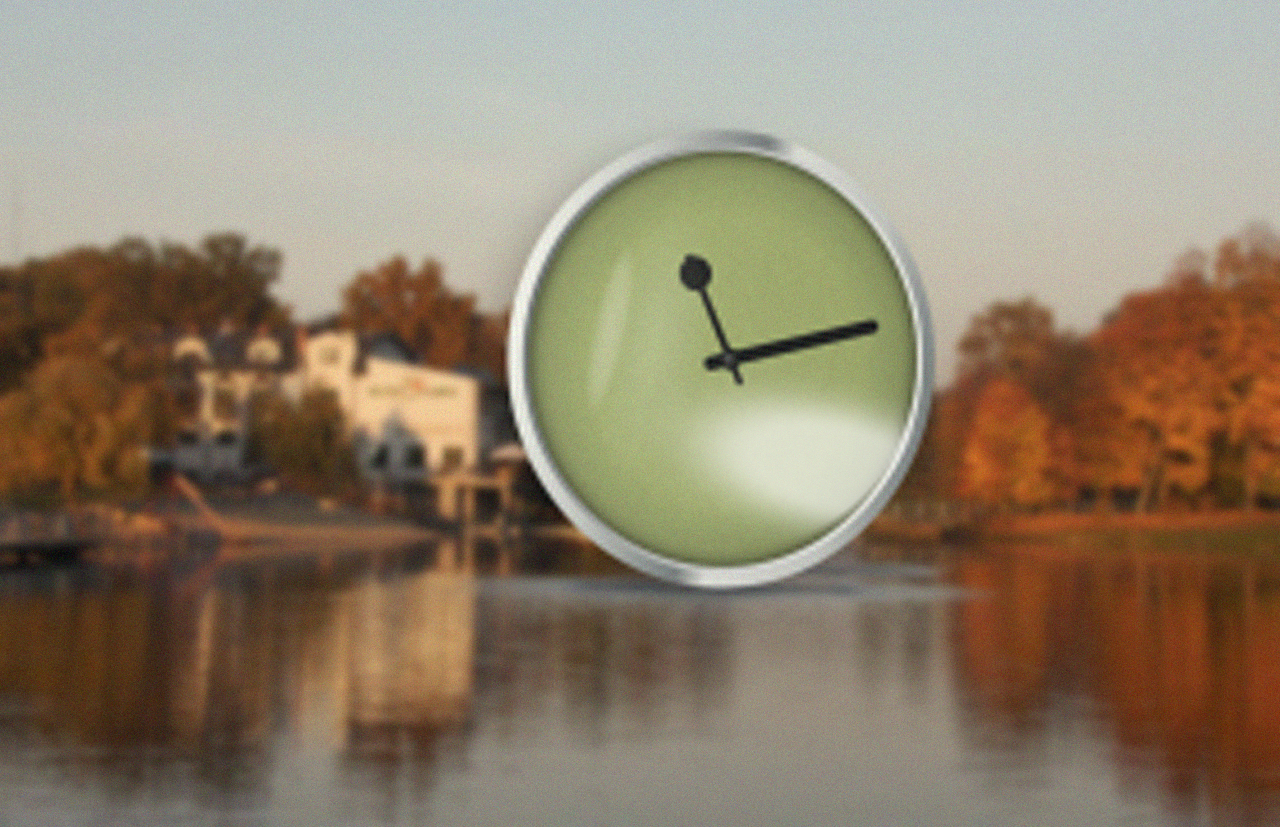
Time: {"hour": 11, "minute": 13}
